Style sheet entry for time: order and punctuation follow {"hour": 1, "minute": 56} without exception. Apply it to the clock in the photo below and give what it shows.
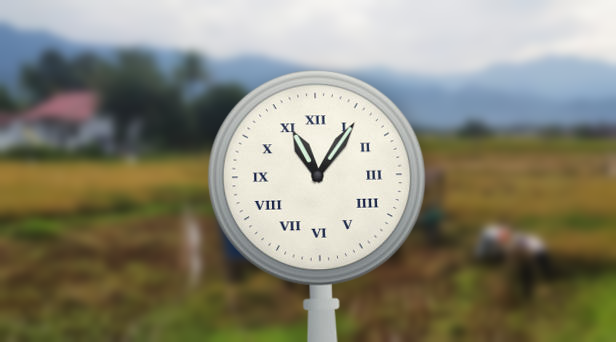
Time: {"hour": 11, "minute": 6}
